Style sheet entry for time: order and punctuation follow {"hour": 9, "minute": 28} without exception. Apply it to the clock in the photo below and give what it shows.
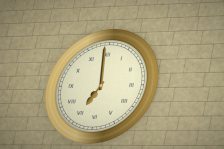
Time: {"hour": 6, "minute": 59}
